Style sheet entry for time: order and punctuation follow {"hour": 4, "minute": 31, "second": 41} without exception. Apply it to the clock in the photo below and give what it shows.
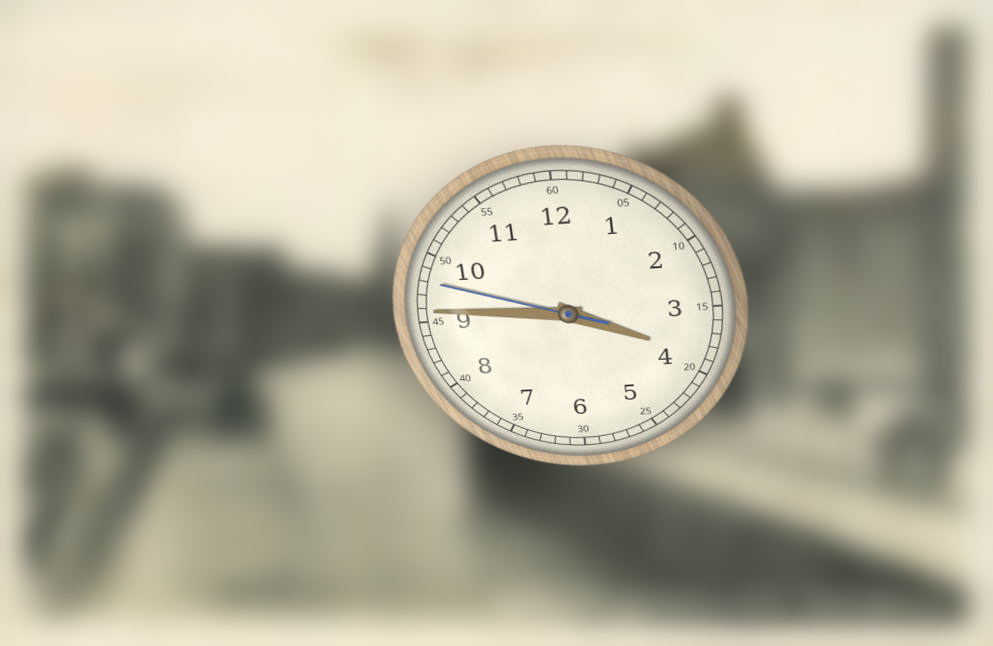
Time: {"hour": 3, "minute": 45, "second": 48}
